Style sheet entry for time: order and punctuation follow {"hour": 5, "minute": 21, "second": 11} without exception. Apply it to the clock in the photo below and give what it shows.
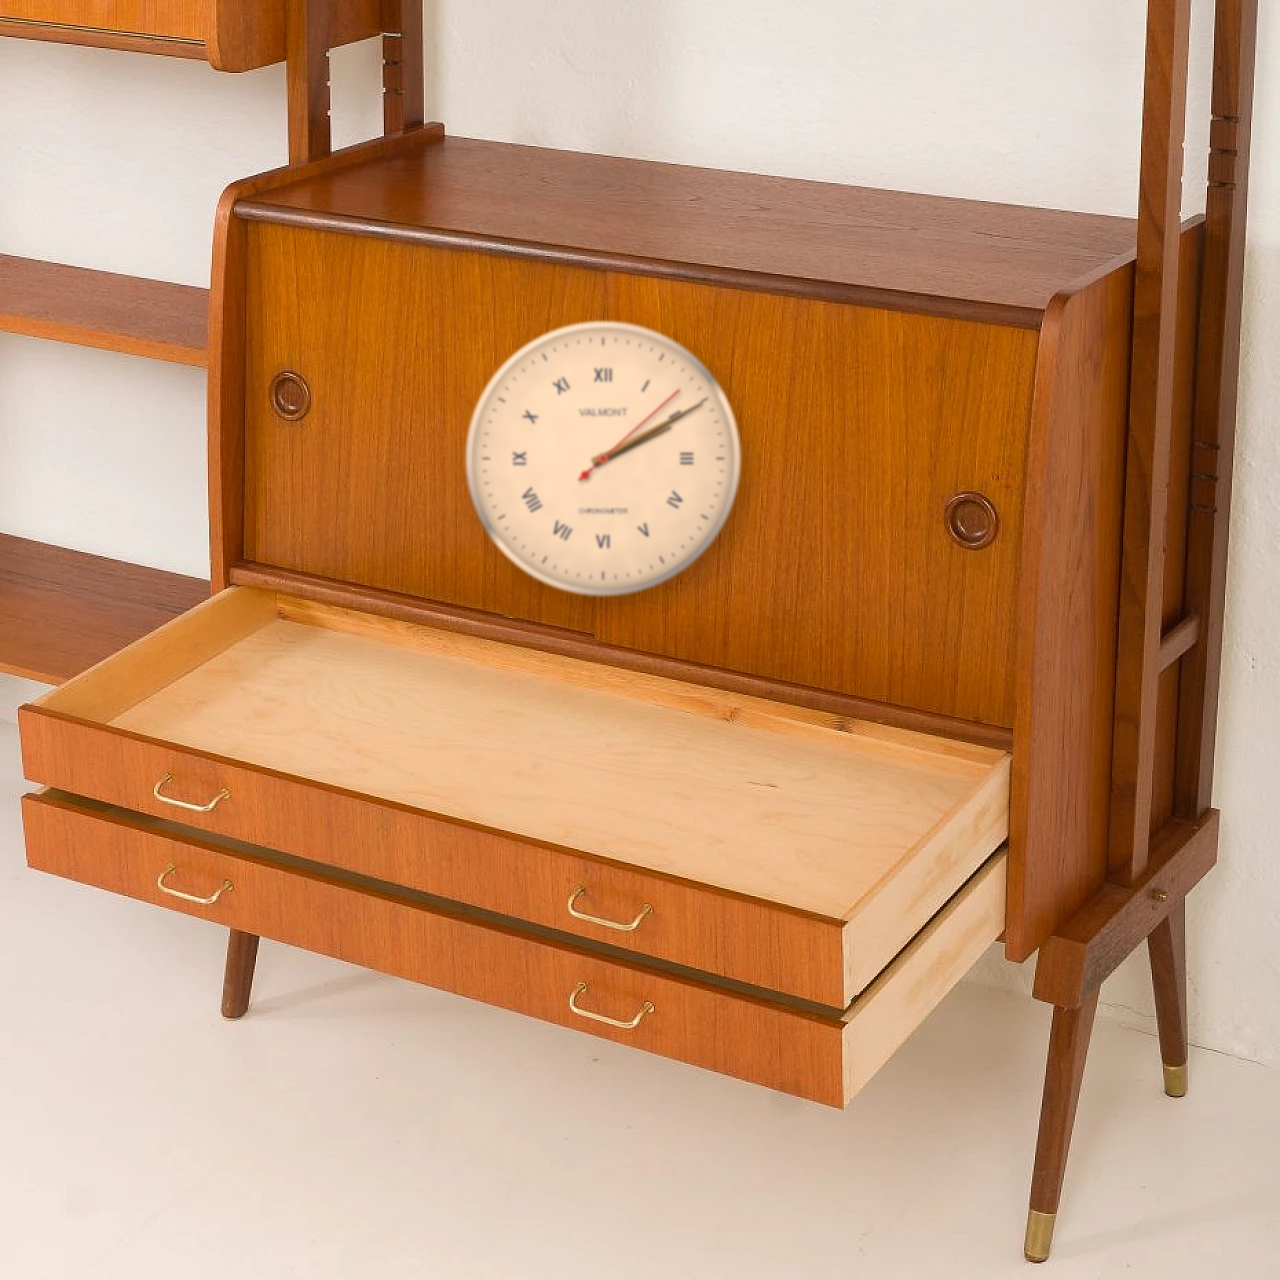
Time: {"hour": 2, "minute": 10, "second": 8}
